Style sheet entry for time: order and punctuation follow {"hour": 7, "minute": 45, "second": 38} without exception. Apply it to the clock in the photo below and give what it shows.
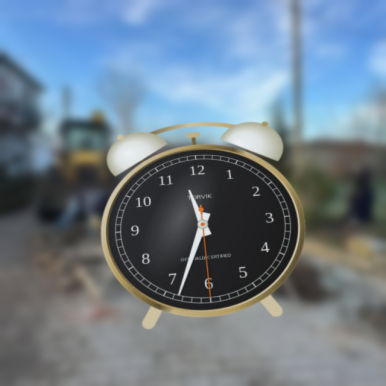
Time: {"hour": 11, "minute": 33, "second": 30}
